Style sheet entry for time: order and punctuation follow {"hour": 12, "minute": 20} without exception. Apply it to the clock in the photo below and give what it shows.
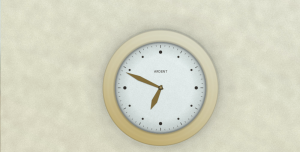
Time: {"hour": 6, "minute": 49}
